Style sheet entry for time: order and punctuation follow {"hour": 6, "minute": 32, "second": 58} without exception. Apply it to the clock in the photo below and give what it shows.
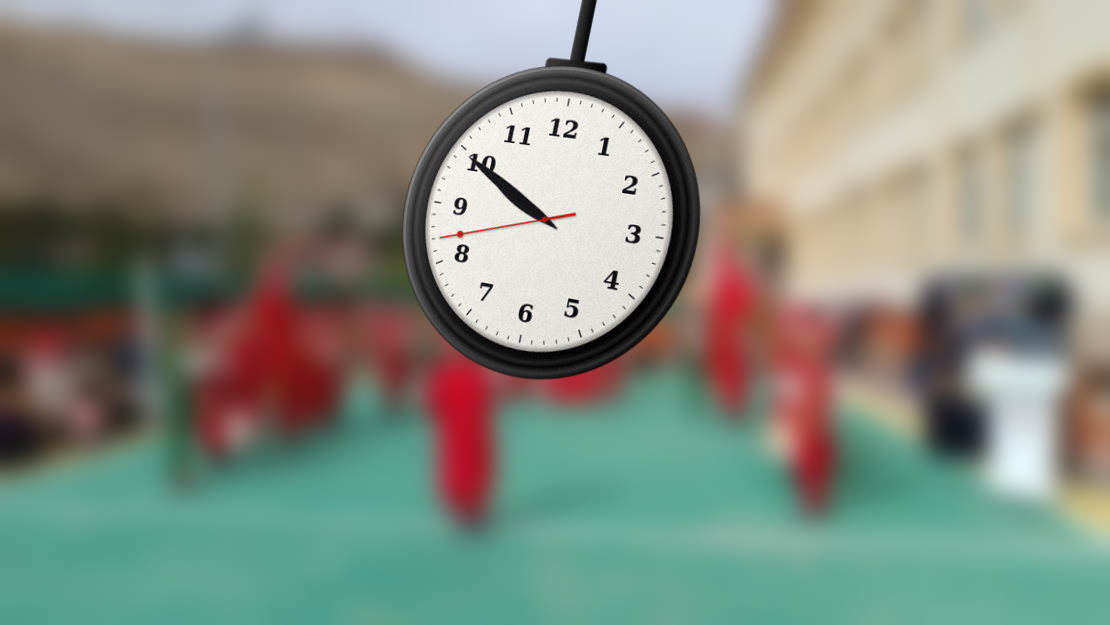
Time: {"hour": 9, "minute": 49, "second": 42}
